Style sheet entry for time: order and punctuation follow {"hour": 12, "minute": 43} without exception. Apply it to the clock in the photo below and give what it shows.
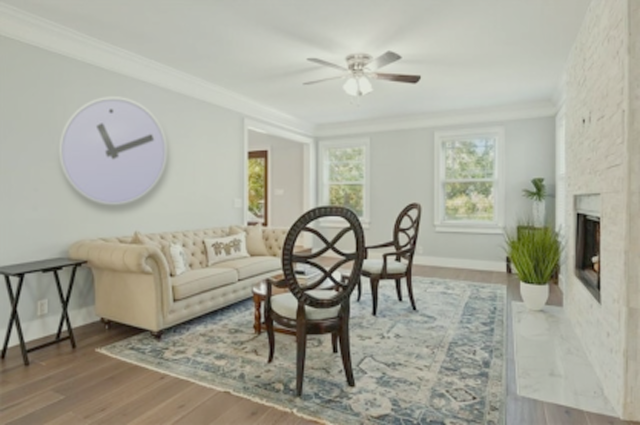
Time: {"hour": 11, "minute": 12}
